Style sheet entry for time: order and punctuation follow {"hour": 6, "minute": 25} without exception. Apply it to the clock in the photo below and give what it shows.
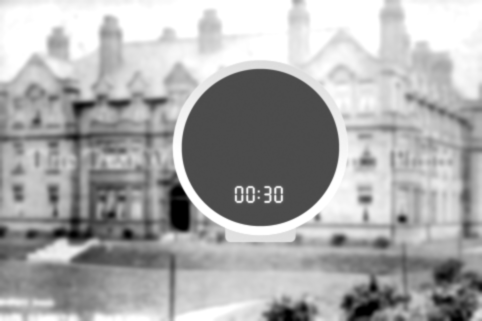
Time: {"hour": 0, "minute": 30}
